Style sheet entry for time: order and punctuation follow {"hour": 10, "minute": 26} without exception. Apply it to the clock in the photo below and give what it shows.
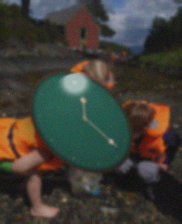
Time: {"hour": 12, "minute": 23}
